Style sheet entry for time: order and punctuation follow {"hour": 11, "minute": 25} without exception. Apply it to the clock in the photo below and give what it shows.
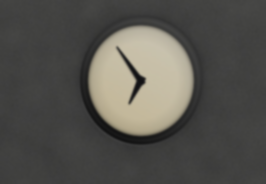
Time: {"hour": 6, "minute": 54}
